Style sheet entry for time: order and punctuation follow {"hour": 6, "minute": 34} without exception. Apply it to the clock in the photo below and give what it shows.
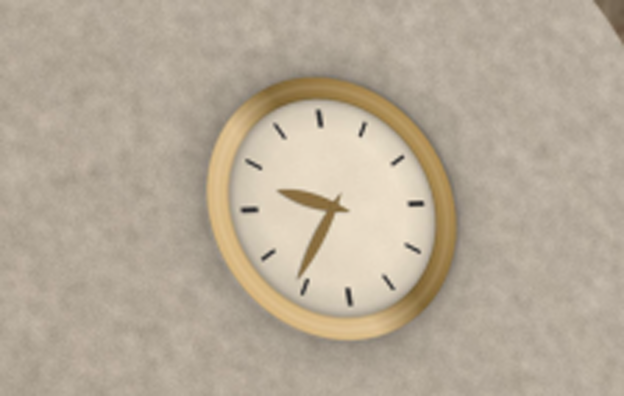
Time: {"hour": 9, "minute": 36}
